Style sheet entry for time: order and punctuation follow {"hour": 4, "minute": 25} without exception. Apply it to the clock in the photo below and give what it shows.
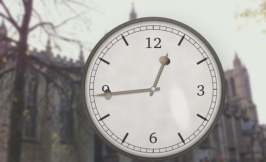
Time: {"hour": 12, "minute": 44}
